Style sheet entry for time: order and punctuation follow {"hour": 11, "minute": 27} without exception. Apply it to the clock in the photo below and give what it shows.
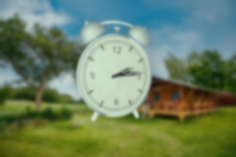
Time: {"hour": 2, "minute": 14}
